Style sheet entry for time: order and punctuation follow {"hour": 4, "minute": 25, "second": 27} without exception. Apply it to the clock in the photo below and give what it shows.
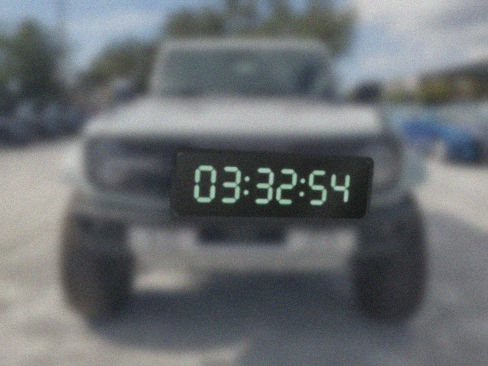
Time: {"hour": 3, "minute": 32, "second": 54}
